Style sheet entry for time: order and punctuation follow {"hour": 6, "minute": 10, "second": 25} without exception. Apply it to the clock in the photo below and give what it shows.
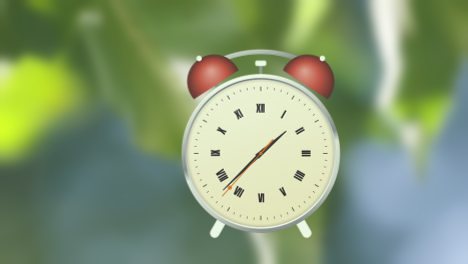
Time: {"hour": 1, "minute": 37, "second": 37}
